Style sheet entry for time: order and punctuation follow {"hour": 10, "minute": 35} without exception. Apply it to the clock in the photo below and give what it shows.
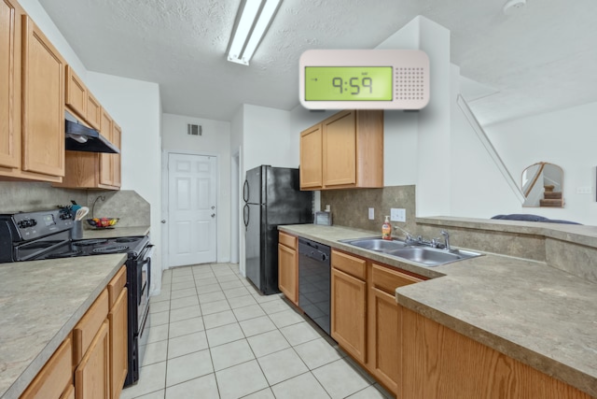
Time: {"hour": 9, "minute": 59}
